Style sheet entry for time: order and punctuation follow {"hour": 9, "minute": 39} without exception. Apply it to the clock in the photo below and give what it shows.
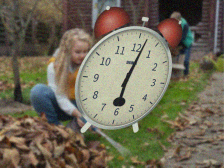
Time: {"hour": 6, "minute": 2}
